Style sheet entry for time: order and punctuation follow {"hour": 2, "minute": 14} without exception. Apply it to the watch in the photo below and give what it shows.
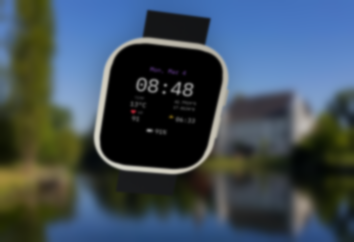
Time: {"hour": 8, "minute": 48}
